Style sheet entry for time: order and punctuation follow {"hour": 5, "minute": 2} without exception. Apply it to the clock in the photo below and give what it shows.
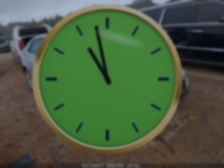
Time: {"hour": 10, "minute": 58}
